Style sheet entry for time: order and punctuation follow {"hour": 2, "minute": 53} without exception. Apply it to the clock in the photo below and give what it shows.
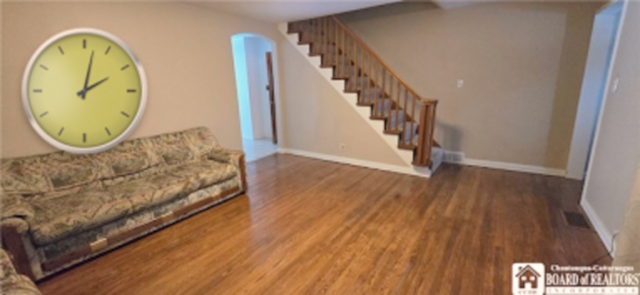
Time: {"hour": 2, "minute": 2}
